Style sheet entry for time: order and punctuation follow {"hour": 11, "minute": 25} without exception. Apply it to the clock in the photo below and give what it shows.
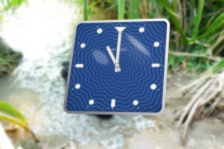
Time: {"hour": 11, "minute": 0}
